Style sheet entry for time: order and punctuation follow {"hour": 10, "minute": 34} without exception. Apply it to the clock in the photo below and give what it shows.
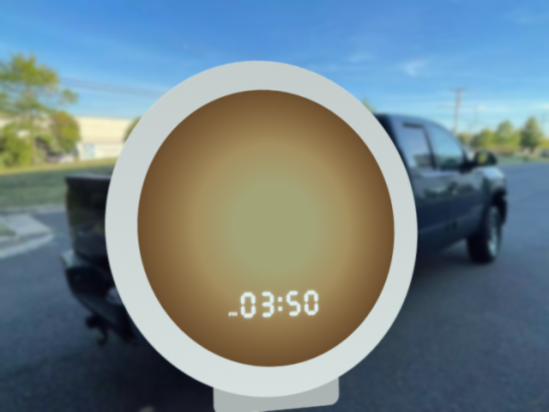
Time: {"hour": 3, "minute": 50}
